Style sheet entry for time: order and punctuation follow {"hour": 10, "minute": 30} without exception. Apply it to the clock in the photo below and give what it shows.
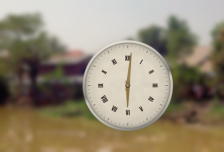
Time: {"hour": 6, "minute": 1}
